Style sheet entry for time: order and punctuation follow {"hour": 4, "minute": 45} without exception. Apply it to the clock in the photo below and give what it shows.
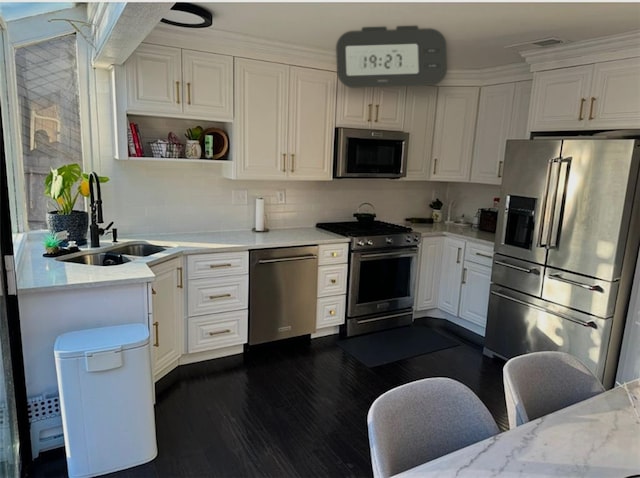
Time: {"hour": 19, "minute": 27}
